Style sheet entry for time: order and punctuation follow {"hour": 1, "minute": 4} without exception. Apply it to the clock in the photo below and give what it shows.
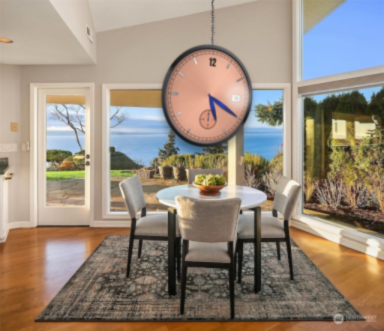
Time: {"hour": 5, "minute": 20}
